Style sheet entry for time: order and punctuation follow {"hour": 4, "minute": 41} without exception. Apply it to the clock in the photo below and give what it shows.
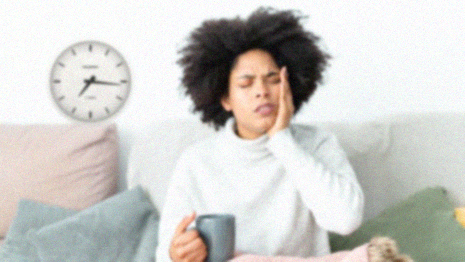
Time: {"hour": 7, "minute": 16}
